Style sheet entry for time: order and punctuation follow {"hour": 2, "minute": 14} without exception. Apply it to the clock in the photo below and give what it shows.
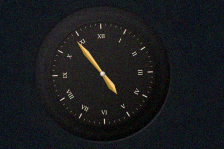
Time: {"hour": 4, "minute": 54}
